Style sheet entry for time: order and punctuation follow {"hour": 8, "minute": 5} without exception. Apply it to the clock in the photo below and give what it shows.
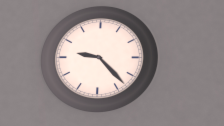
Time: {"hour": 9, "minute": 23}
